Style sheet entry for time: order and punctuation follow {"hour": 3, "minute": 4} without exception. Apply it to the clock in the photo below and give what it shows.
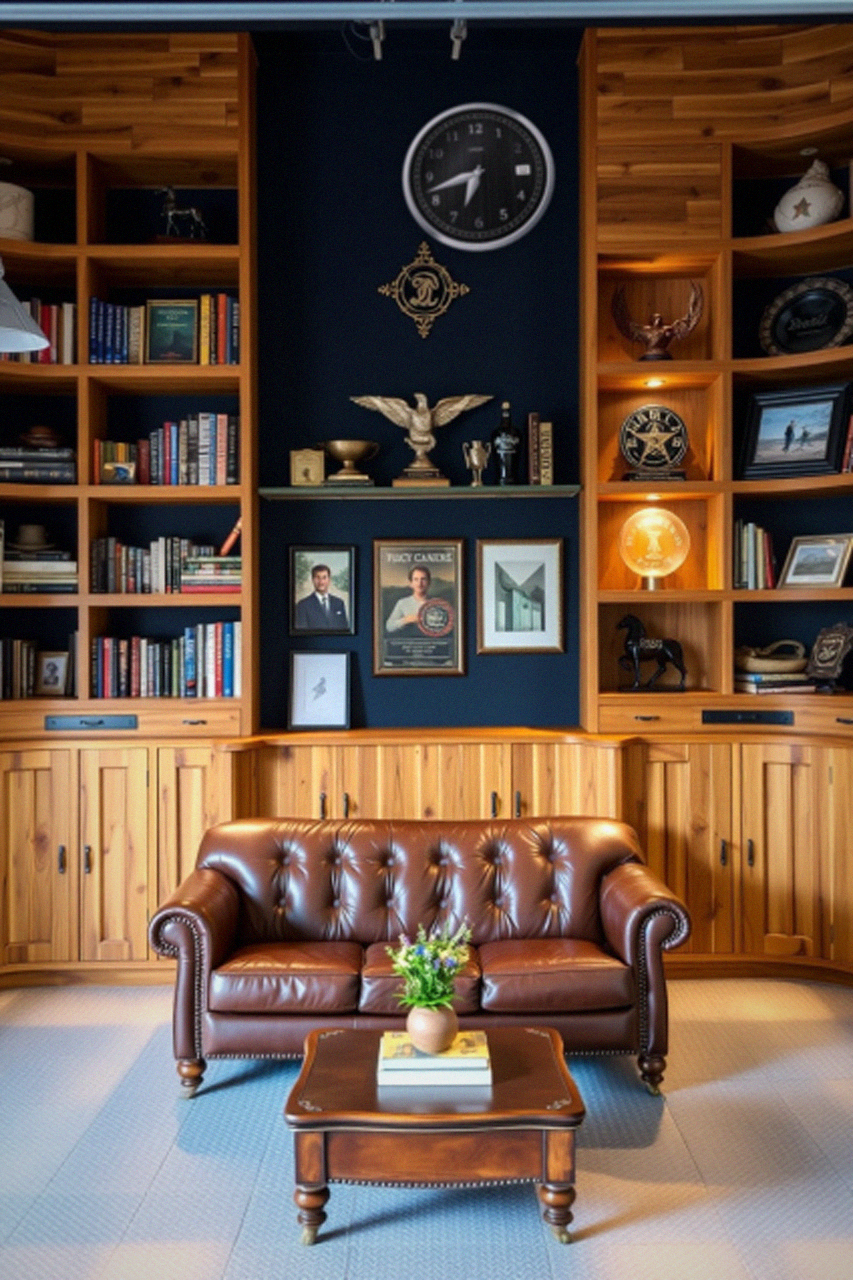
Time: {"hour": 6, "minute": 42}
